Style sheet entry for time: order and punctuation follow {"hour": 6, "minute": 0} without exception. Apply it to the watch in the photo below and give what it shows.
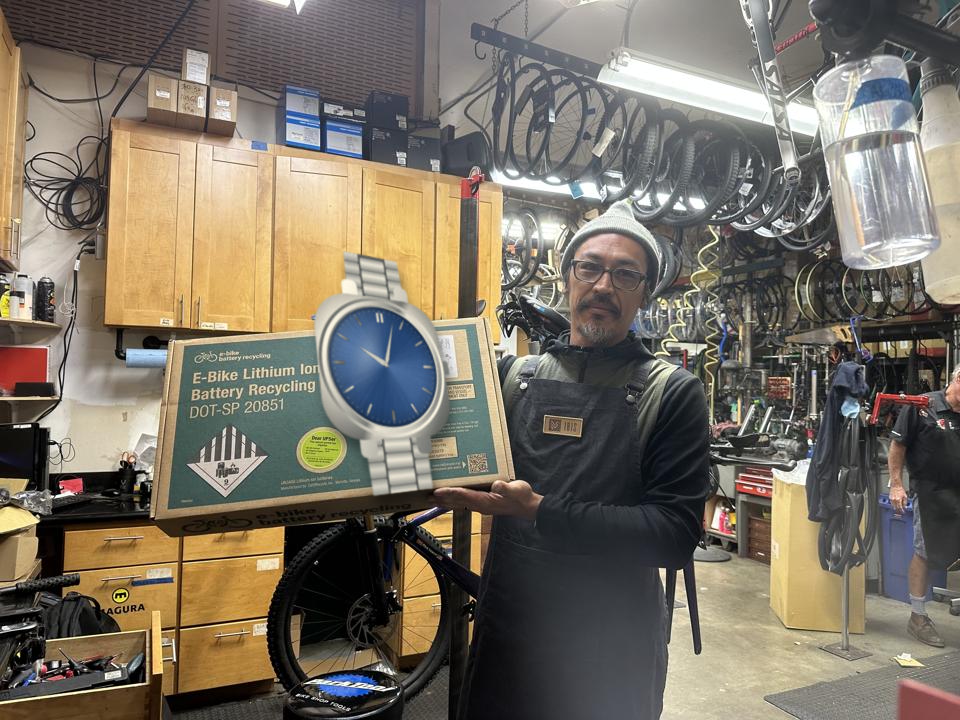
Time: {"hour": 10, "minute": 3}
